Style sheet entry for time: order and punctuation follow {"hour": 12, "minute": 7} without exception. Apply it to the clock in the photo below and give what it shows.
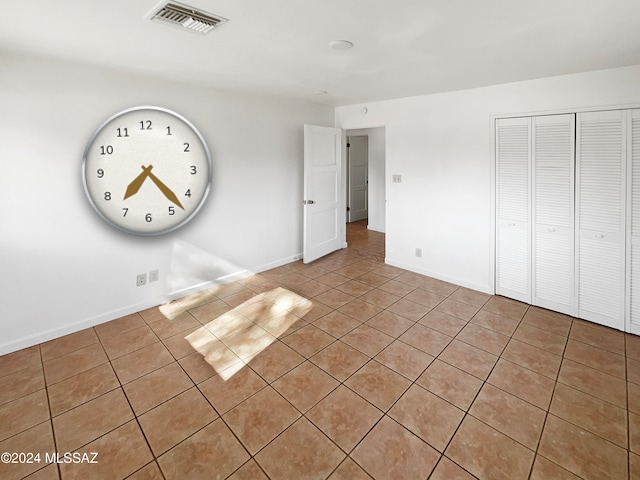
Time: {"hour": 7, "minute": 23}
